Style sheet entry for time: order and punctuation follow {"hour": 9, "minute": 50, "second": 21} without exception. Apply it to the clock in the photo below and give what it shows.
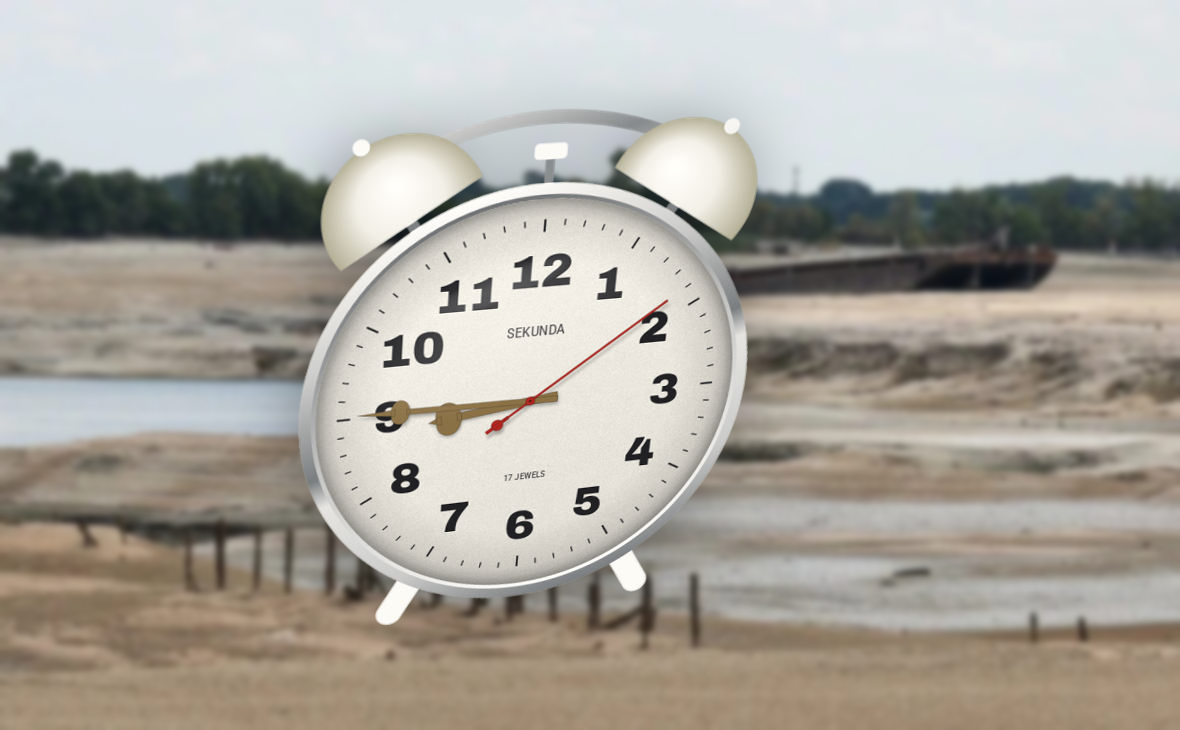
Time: {"hour": 8, "minute": 45, "second": 9}
